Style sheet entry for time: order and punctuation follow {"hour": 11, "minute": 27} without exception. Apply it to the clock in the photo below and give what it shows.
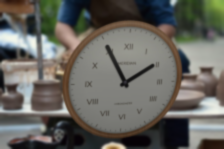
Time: {"hour": 1, "minute": 55}
